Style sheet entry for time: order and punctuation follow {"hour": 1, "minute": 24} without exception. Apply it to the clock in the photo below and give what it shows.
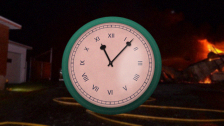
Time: {"hour": 11, "minute": 7}
